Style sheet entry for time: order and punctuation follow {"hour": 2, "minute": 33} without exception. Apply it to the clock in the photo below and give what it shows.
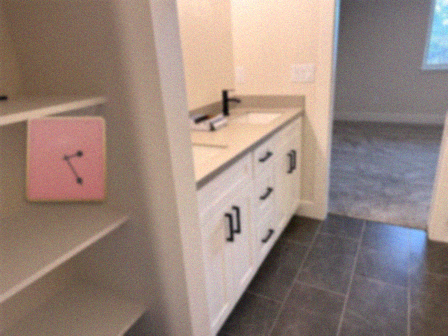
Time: {"hour": 2, "minute": 25}
